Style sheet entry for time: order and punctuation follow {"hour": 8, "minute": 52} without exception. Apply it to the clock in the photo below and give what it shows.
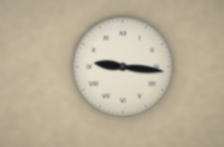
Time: {"hour": 9, "minute": 16}
